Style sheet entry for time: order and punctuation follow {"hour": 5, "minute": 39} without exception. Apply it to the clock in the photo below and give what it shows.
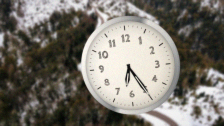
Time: {"hour": 6, "minute": 25}
